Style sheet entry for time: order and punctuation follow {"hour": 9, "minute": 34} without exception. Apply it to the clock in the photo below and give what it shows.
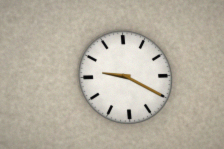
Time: {"hour": 9, "minute": 20}
